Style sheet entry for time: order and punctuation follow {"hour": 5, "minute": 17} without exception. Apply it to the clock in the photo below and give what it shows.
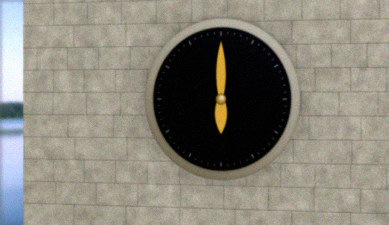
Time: {"hour": 6, "minute": 0}
